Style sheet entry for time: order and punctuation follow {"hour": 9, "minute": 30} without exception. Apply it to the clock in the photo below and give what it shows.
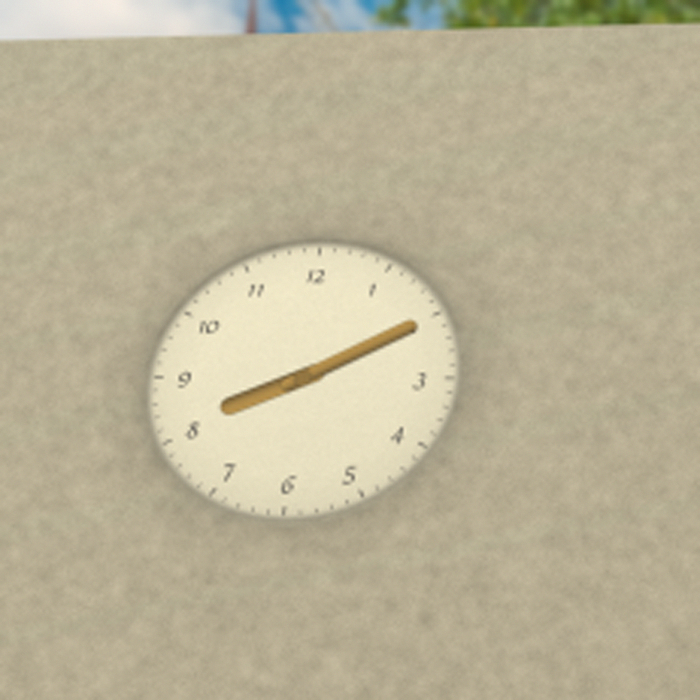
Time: {"hour": 8, "minute": 10}
